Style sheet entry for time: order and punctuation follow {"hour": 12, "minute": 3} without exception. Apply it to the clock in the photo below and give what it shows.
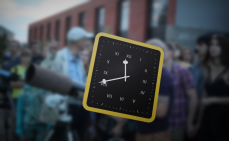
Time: {"hour": 11, "minute": 41}
